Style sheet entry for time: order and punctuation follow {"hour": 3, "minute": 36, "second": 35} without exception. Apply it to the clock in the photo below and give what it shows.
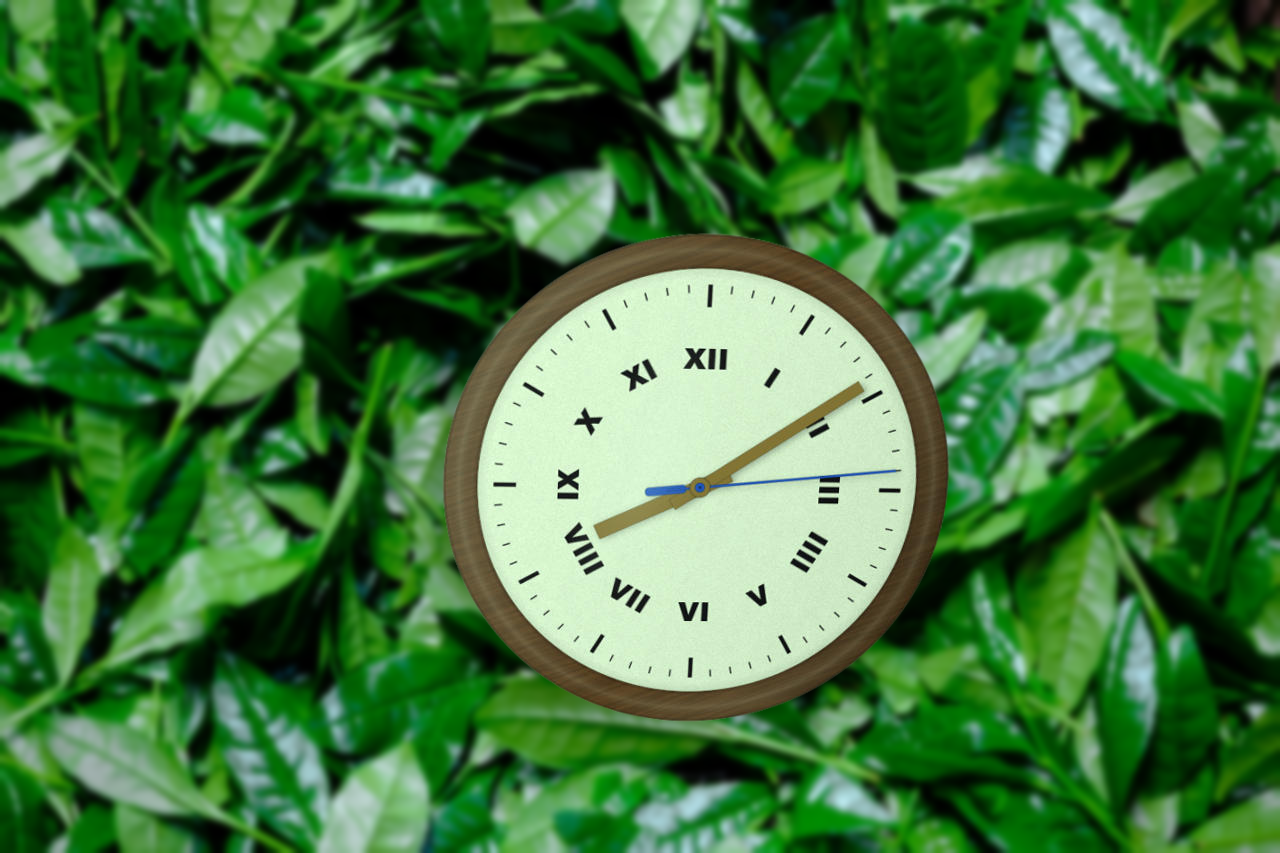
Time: {"hour": 8, "minute": 9, "second": 14}
